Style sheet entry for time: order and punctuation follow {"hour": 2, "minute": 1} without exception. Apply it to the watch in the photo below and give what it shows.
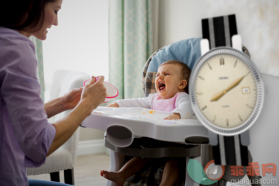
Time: {"hour": 8, "minute": 10}
